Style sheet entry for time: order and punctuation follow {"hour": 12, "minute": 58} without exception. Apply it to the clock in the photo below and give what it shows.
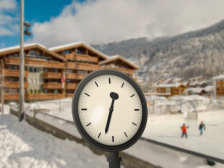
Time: {"hour": 12, "minute": 33}
